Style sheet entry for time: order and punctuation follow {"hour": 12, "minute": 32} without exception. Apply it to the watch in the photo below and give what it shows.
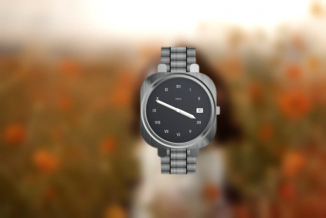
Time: {"hour": 3, "minute": 49}
